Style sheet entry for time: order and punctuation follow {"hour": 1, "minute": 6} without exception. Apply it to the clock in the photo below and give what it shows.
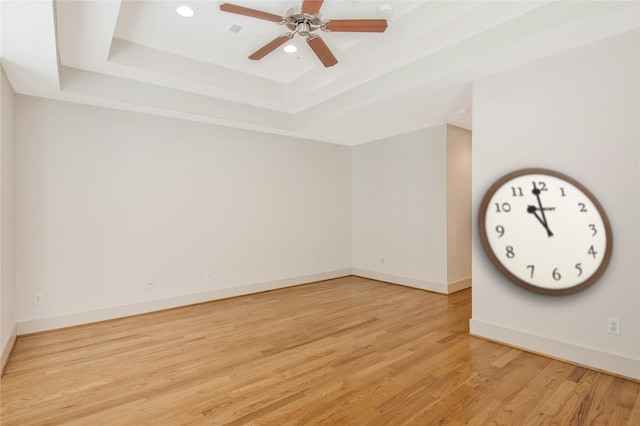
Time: {"hour": 10, "minute": 59}
